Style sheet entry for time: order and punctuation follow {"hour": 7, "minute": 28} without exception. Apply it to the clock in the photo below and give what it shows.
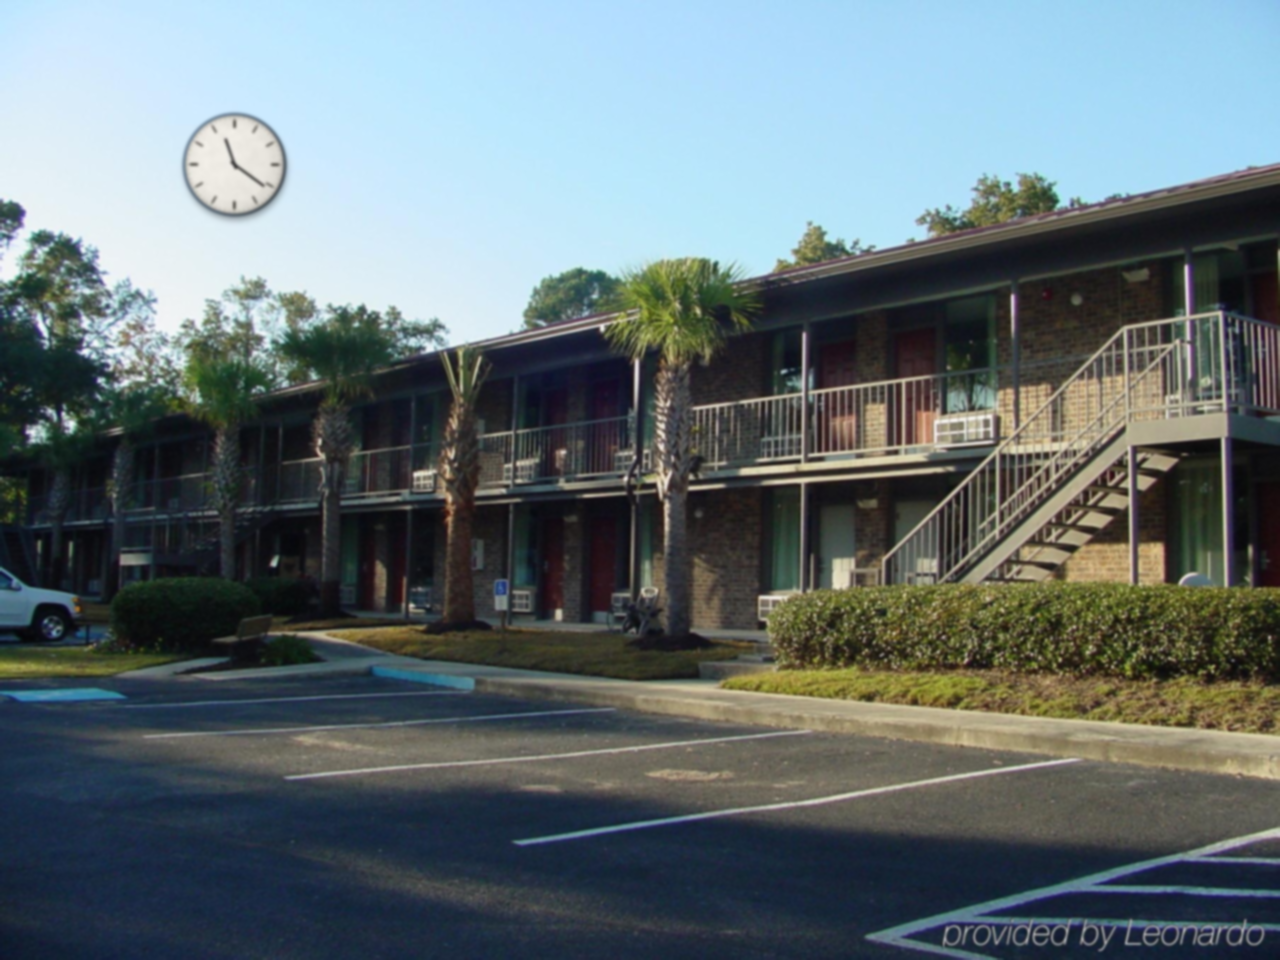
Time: {"hour": 11, "minute": 21}
